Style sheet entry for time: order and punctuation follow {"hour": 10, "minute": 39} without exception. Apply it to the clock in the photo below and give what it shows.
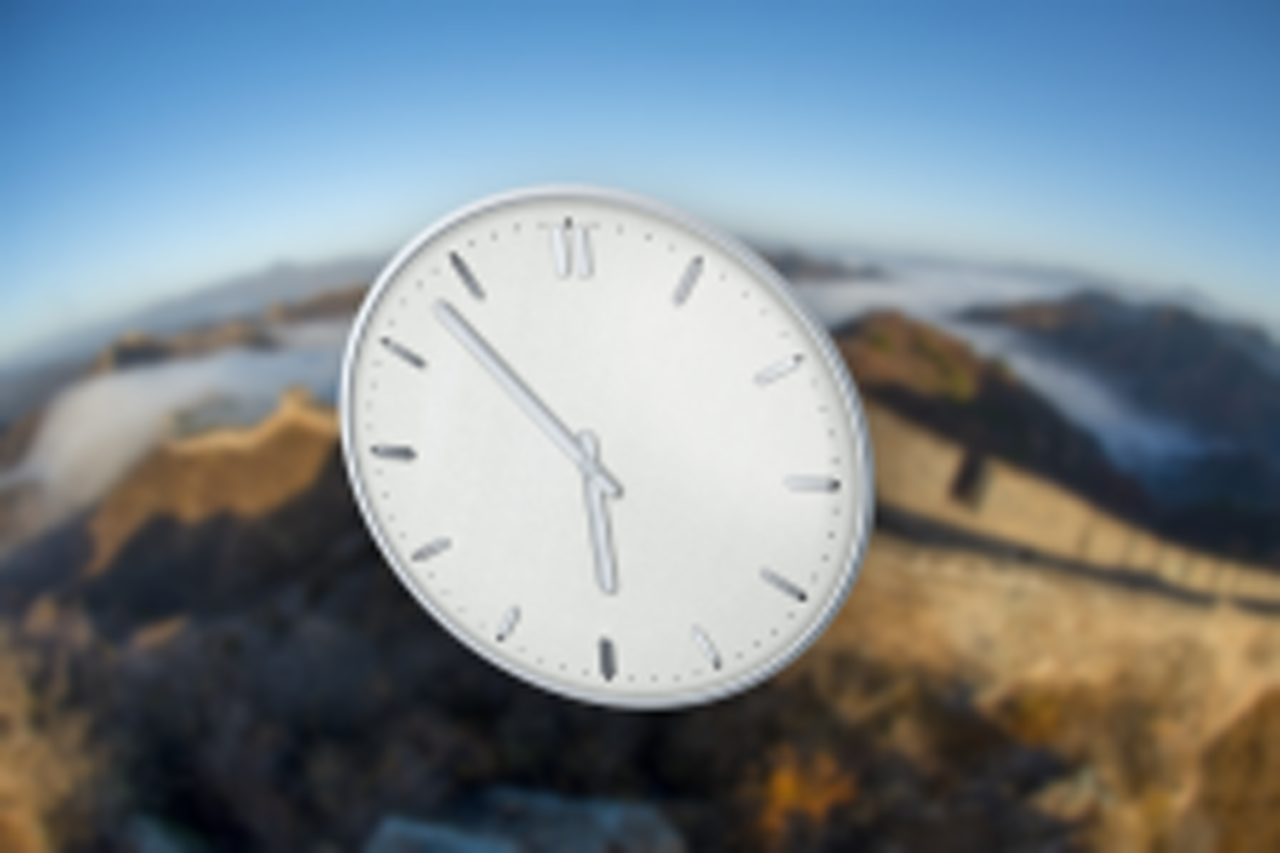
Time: {"hour": 5, "minute": 53}
